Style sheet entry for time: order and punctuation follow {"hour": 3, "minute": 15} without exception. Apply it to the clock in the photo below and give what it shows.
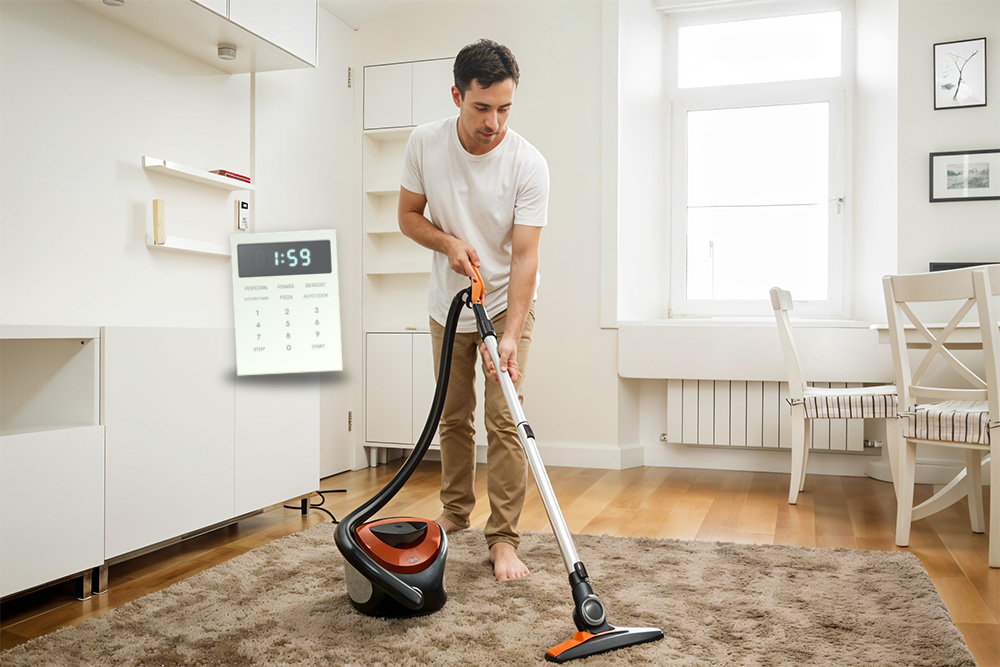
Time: {"hour": 1, "minute": 59}
